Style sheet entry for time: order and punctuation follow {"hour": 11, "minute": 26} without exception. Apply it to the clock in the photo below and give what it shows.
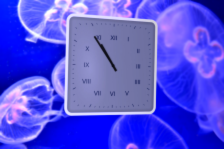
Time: {"hour": 10, "minute": 54}
